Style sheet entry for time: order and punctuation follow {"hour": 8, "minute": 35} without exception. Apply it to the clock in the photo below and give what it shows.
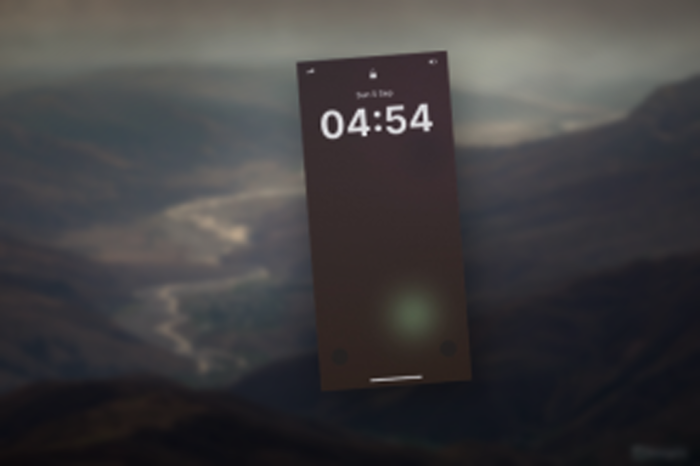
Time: {"hour": 4, "minute": 54}
